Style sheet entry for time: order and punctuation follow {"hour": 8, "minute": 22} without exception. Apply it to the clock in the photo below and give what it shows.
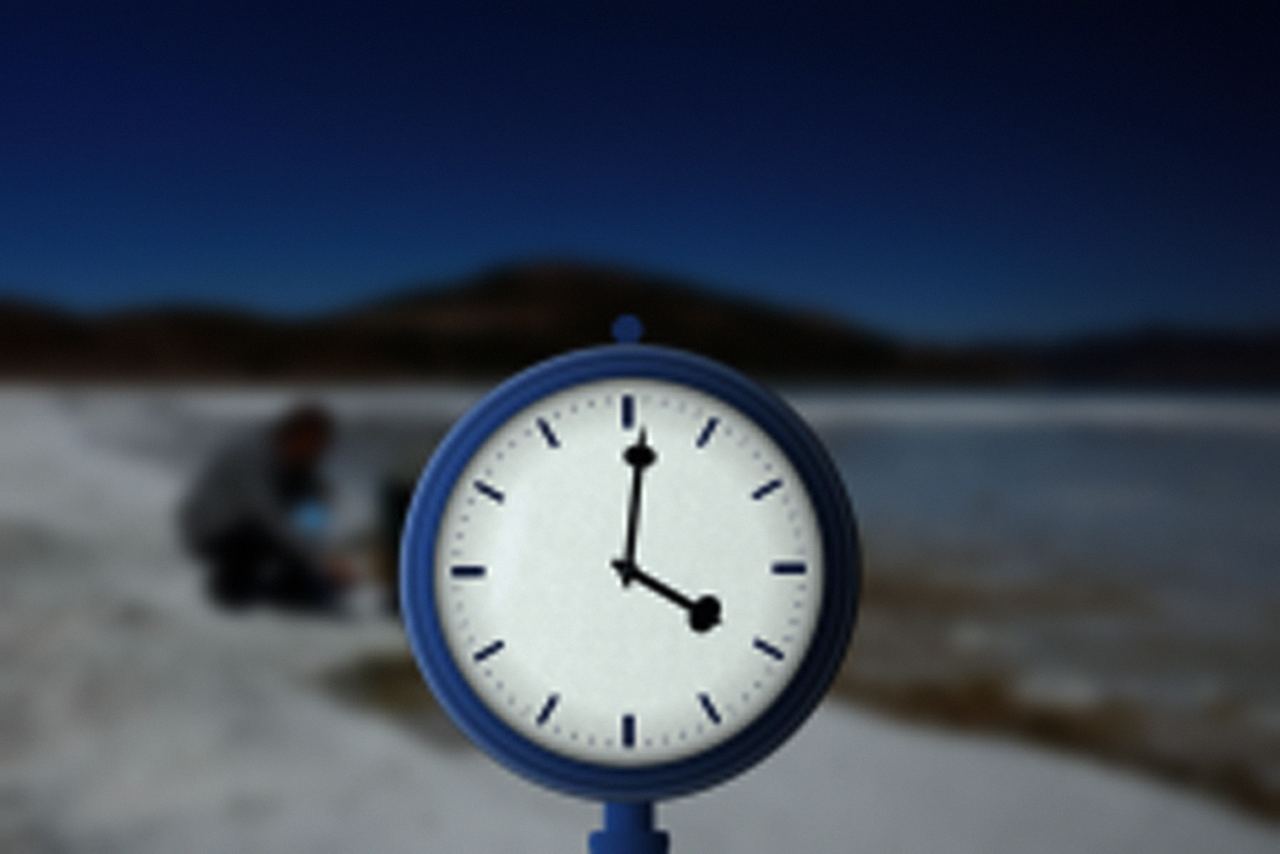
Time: {"hour": 4, "minute": 1}
